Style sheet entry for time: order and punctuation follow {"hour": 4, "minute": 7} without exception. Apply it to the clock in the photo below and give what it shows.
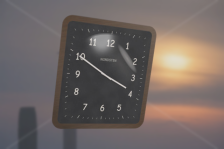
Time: {"hour": 3, "minute": 50}
